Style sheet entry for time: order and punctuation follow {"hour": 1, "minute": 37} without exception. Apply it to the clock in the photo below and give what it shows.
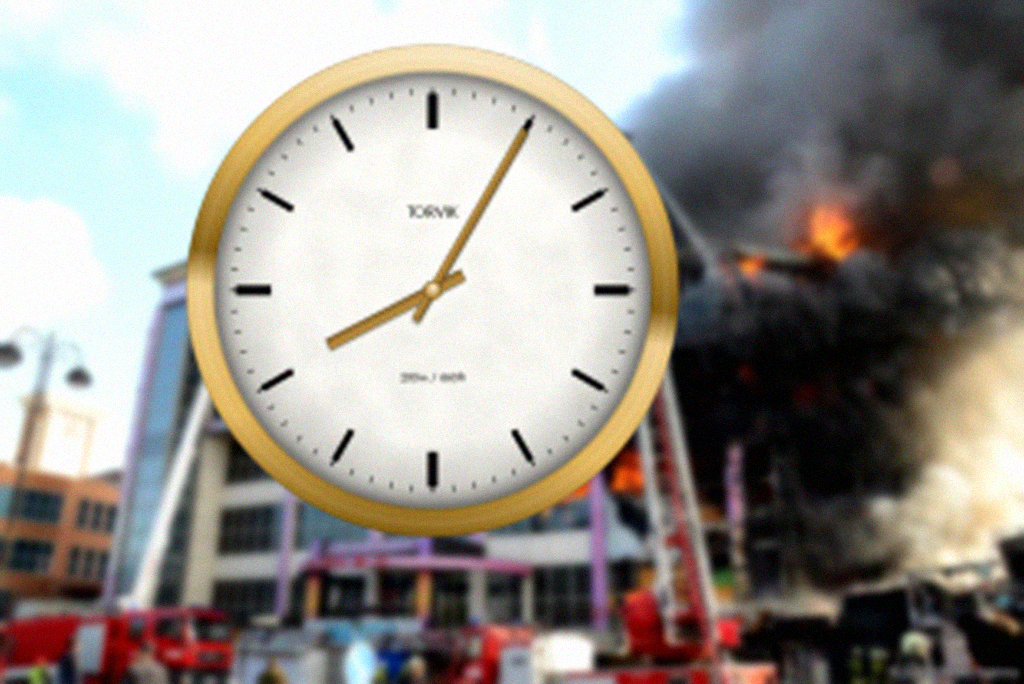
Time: {"hour": 8, "minute": 5}
